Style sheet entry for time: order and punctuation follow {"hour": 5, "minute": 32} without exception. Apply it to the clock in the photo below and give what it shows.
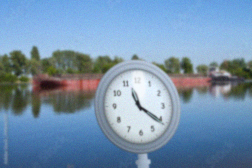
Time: {"hour": 11, "minute": 21}
